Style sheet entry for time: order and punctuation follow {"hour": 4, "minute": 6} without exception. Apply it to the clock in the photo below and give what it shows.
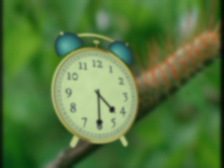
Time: {"hour": 4, "minute": 30}
